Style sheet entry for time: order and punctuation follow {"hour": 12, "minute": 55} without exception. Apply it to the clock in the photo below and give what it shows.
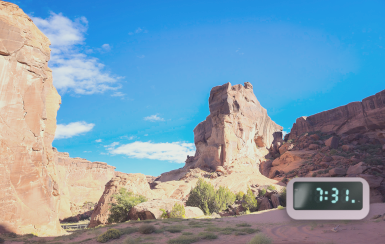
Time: {"hour": 7, "minute": 31}
